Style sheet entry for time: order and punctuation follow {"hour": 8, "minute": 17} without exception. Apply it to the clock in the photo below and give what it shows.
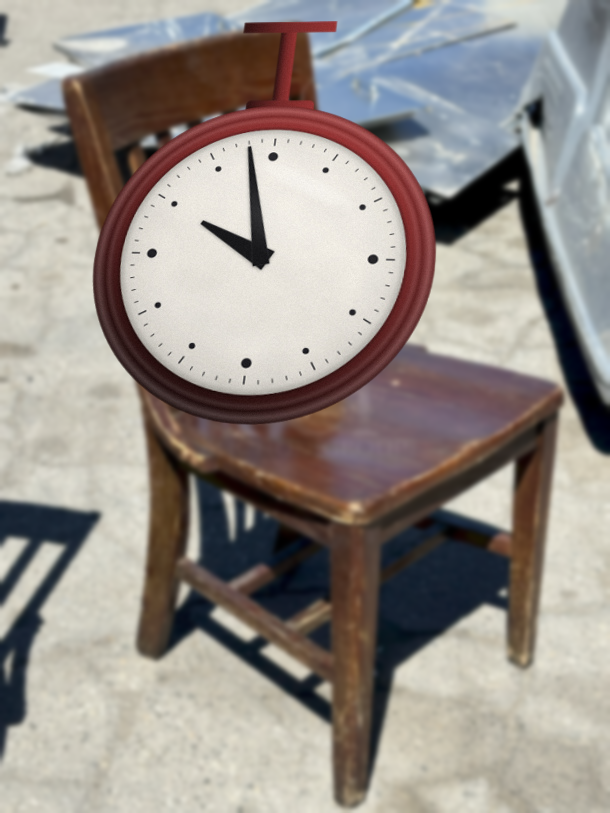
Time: {"hour": 9, "minute": 58}
